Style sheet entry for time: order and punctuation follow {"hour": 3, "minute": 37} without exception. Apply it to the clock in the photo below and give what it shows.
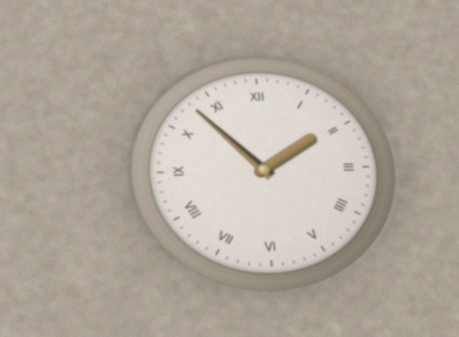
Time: {"hour": 1, "minute": 53}
